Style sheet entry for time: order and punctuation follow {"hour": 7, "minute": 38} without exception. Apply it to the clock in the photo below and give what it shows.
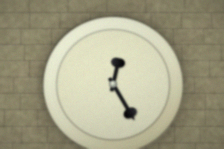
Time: {"hour": 12, "minute": 25}
